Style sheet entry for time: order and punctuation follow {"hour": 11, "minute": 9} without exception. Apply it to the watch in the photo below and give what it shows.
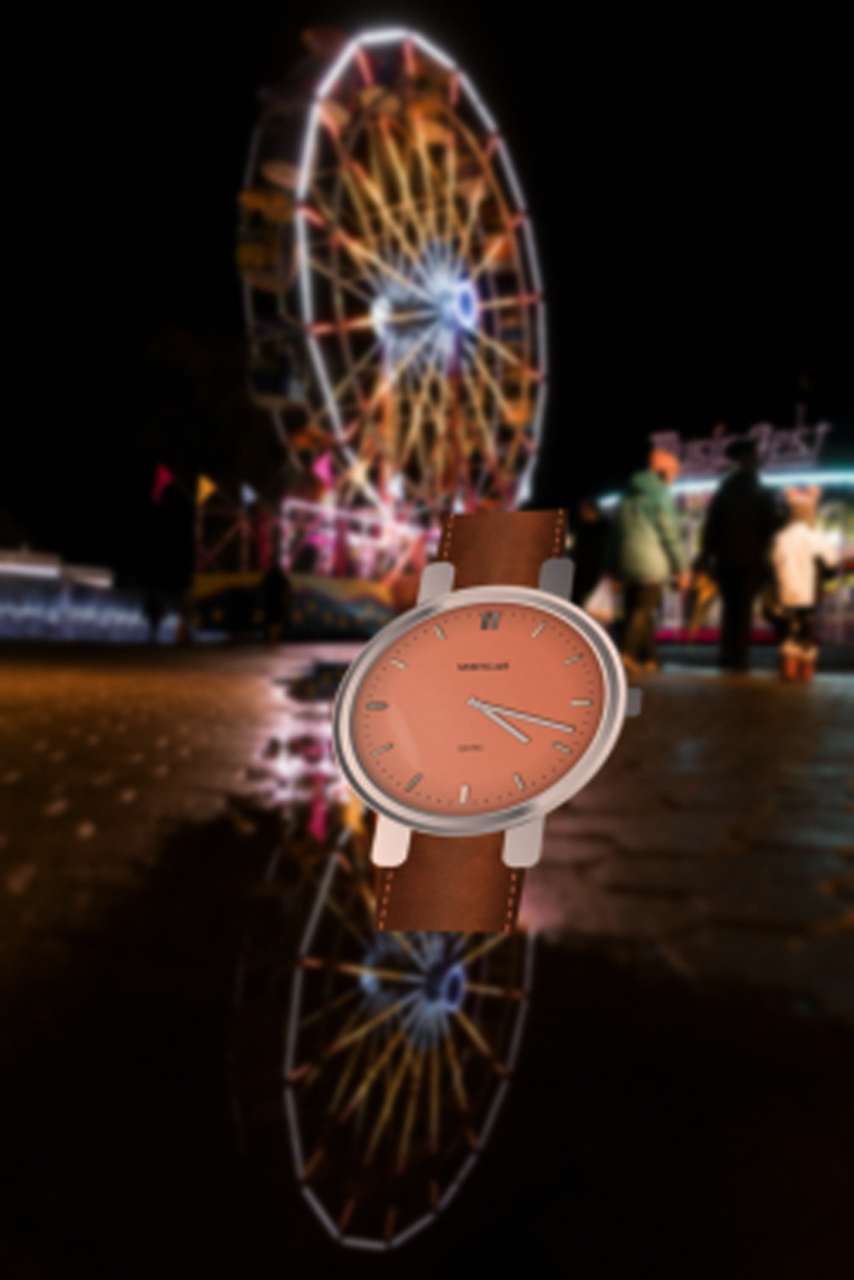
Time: {"hour": 4, "minute": 18}
